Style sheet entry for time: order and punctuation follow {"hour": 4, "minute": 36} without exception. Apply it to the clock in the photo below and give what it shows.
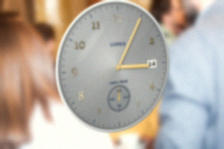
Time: {"hour": 3, "minute": 5}
